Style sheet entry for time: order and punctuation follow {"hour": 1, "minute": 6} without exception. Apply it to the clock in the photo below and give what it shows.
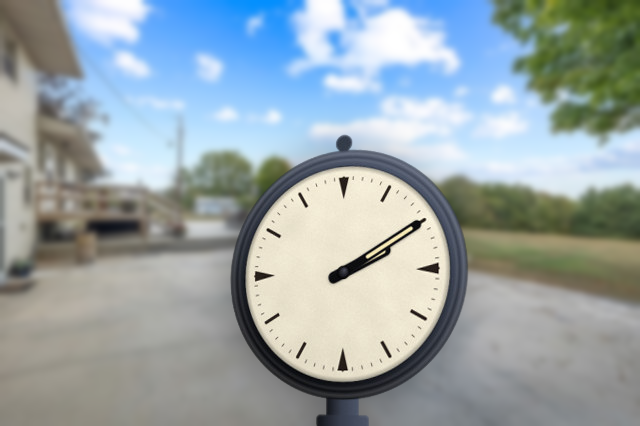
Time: {"hour": 2, "minute": 10}
